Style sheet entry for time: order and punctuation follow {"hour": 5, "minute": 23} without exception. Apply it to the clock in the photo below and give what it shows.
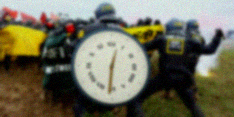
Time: {"hour": 12, "minute": 31}
